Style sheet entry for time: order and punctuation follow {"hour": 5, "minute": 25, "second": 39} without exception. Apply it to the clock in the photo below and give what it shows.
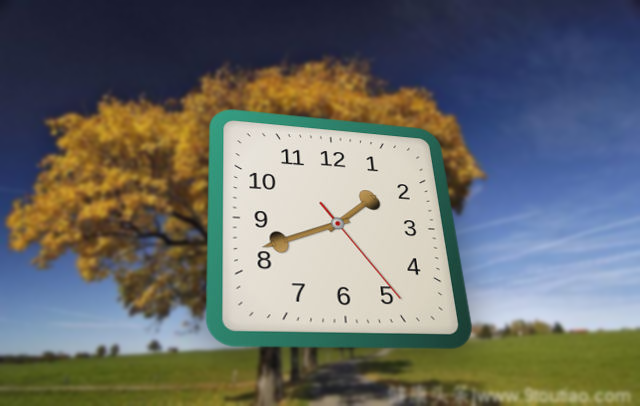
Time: {"hour": 1, "minute": 41, "second": 24}
